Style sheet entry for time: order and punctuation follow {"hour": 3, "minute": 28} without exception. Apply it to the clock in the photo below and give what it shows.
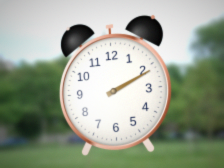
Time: {"hour": 2, "minute": 11}
